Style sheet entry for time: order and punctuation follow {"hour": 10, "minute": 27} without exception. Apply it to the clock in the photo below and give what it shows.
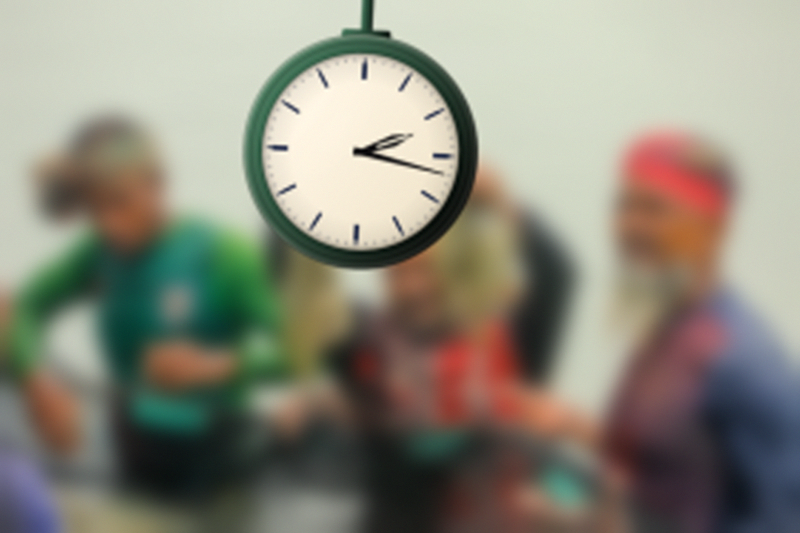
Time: {"hour": 2, "minute": 17}
